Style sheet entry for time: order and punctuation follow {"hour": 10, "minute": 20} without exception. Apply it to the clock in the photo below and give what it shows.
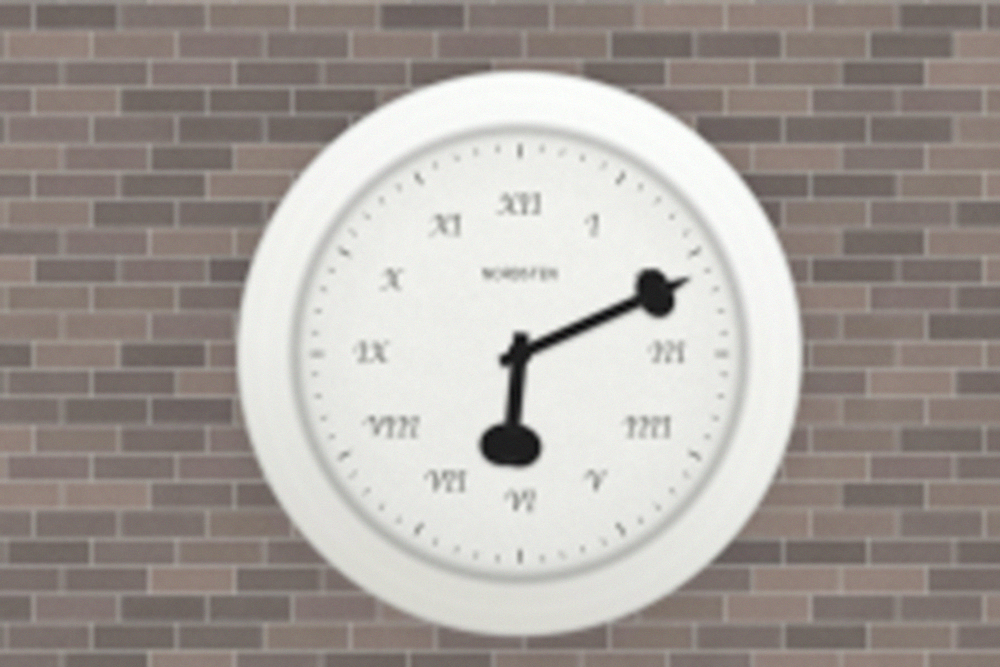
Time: {"hour": 6, "minute": 11}
